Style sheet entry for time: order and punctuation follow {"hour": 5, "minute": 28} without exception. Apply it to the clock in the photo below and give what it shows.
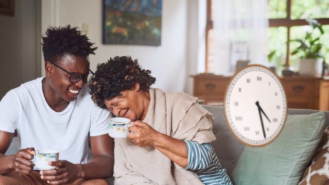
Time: {"hour": 4, "minute": 27}
